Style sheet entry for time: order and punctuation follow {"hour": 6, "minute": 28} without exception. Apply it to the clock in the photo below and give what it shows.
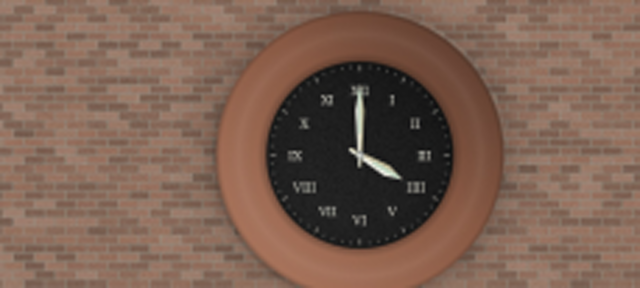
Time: {"hour": 4, "minute": 0}
